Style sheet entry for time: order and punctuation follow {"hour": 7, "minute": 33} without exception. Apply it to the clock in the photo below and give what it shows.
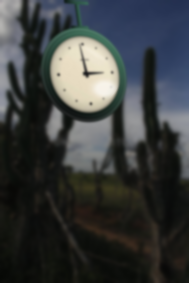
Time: {"hour": 2, "minute": 59}
